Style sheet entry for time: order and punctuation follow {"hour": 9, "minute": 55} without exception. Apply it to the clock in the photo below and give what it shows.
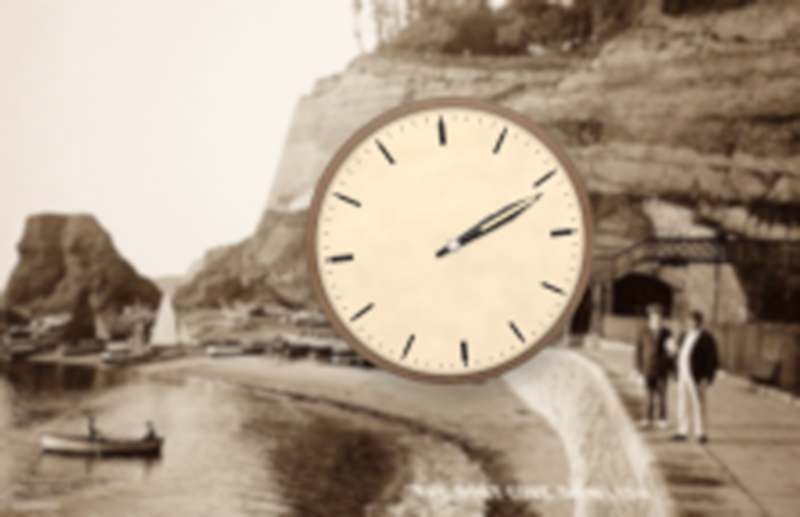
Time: {"hour": 2, "minute": 11}
